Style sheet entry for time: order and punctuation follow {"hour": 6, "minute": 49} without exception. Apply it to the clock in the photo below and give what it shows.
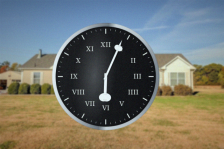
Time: {"hour": 6, "minute": 4}
